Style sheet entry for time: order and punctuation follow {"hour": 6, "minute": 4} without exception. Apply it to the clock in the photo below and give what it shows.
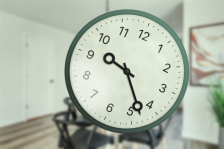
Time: {"hour": 9, "minute": 23}
